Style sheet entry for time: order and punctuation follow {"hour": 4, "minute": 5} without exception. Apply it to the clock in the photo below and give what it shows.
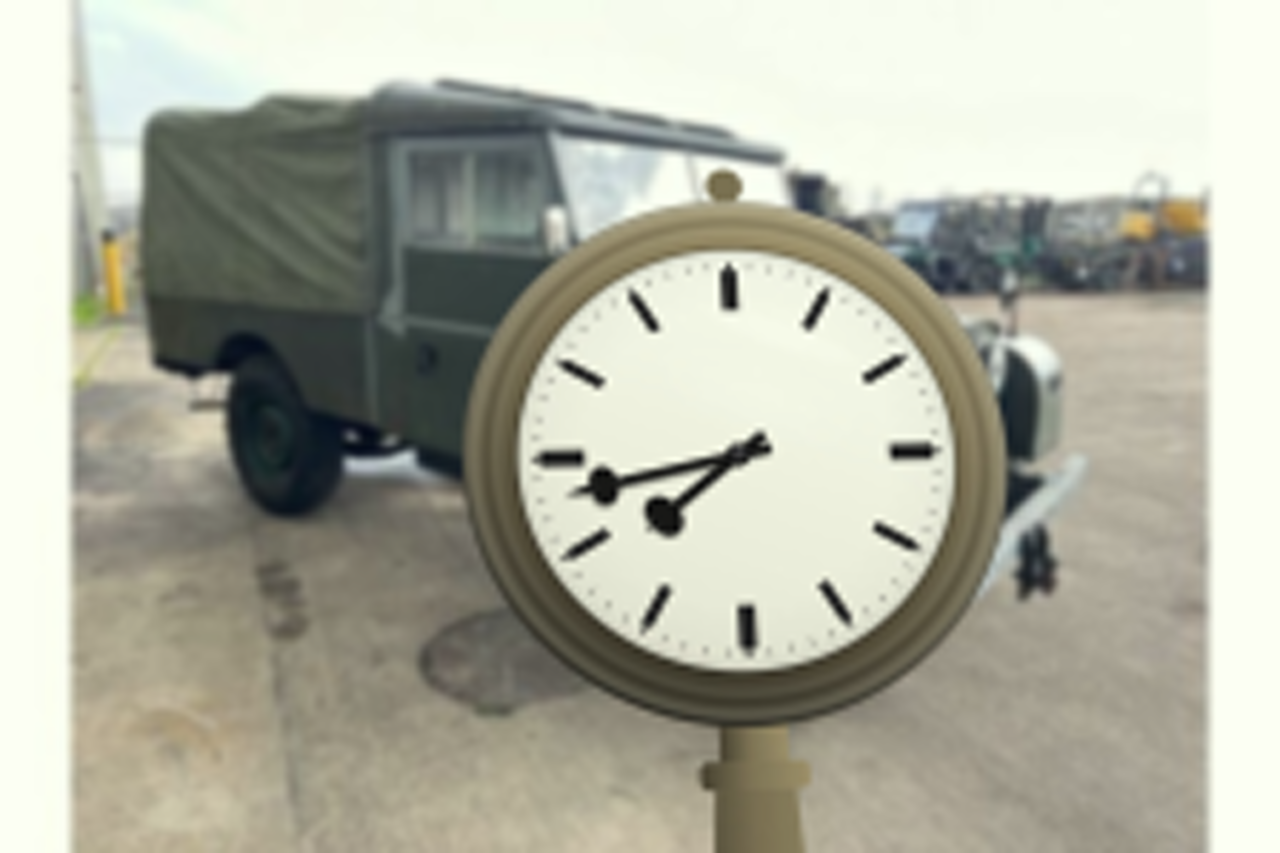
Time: {"hour": 7, "minute": 43}
